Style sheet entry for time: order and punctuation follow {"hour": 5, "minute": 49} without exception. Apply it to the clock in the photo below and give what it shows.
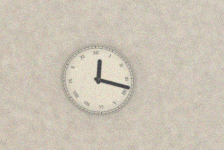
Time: {"hour": 12, "minute": 18}
